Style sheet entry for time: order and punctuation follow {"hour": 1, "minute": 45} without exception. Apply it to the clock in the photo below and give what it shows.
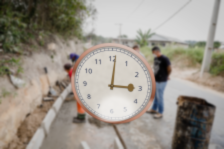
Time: {"hour": 3, "minute": 1}
